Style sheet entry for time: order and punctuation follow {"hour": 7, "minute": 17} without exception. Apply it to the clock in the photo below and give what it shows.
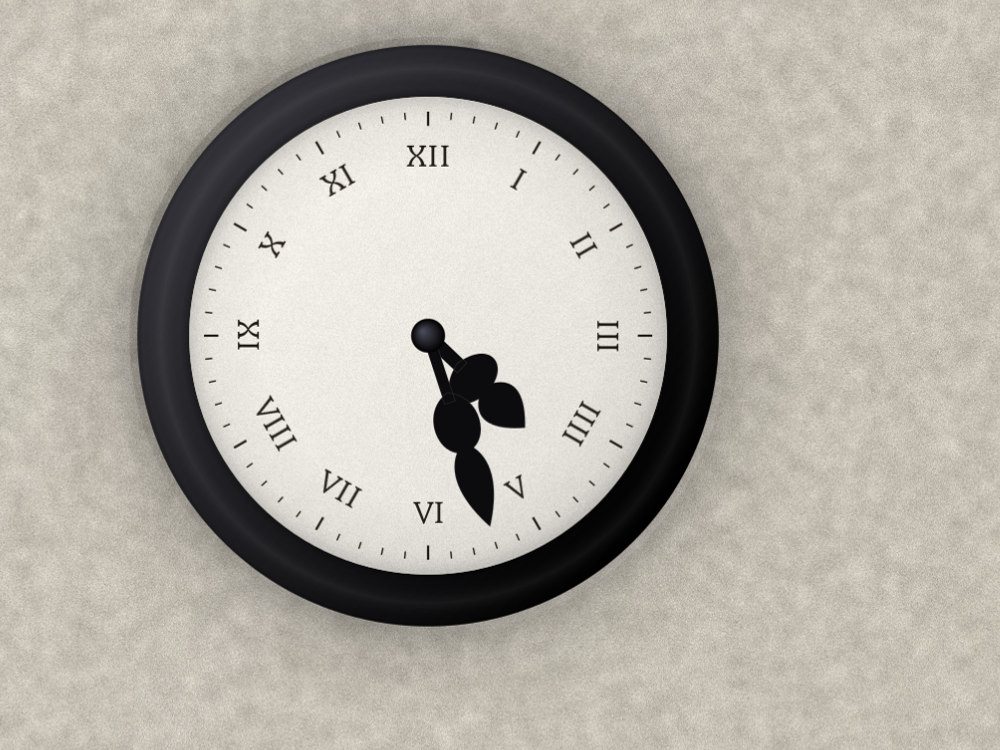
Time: {"hour": 4, "minute": 27}
